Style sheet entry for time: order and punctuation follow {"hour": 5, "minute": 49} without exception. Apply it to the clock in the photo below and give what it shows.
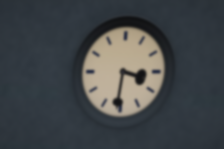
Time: {"hour": 3, "minute": 31}
